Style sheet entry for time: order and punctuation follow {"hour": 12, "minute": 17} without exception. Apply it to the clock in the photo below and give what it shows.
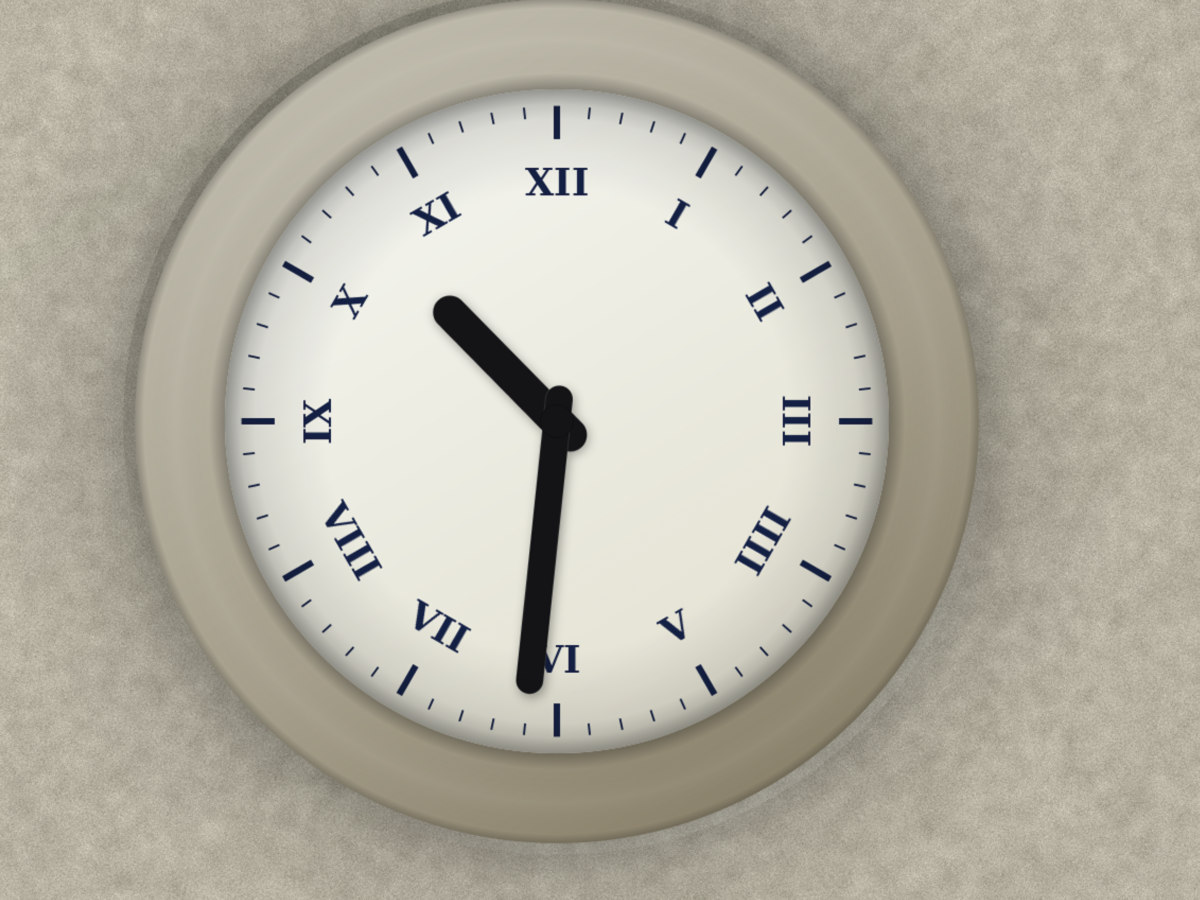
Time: {"hour": 10, "minute": 31}
